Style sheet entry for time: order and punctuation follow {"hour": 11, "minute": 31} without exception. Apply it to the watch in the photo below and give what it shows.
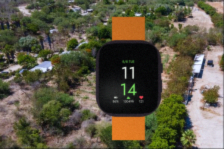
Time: {"hour": 11, "minute": 14}
